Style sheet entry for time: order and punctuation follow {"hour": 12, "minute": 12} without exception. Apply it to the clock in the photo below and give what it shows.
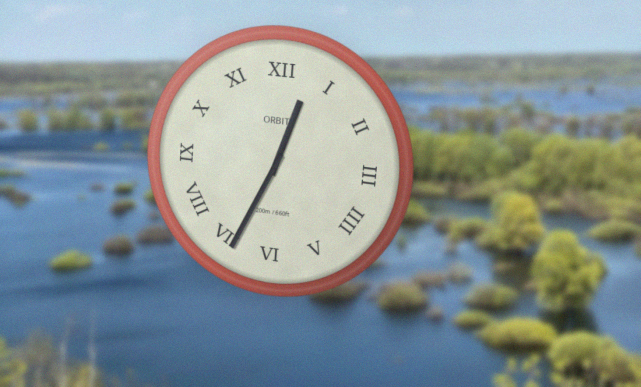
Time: {"hour": 12, "minute": 34}
